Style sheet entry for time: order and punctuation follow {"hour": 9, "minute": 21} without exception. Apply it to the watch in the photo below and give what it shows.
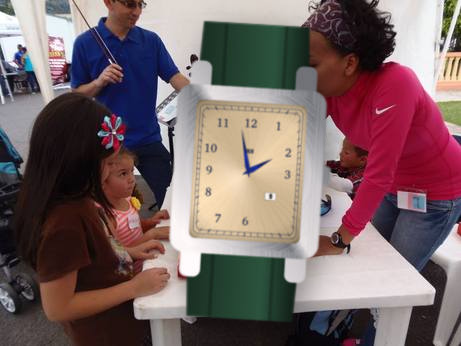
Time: {"hour": 1, "minute": 58}
